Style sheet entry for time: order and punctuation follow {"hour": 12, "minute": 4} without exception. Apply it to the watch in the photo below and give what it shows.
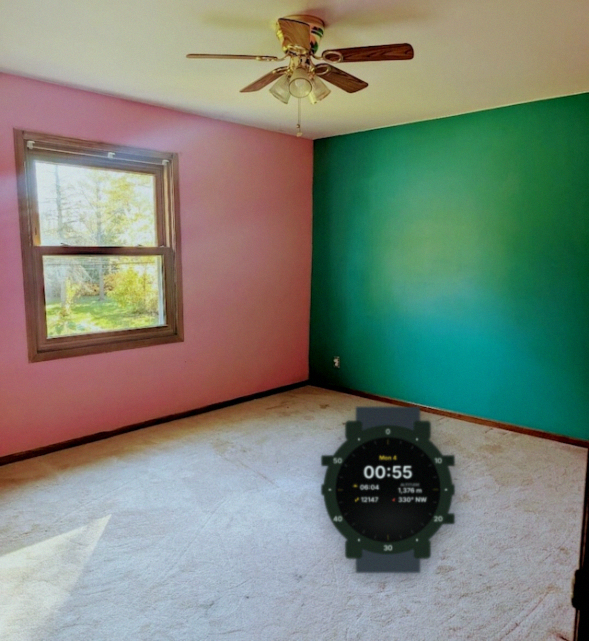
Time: {"hour": 0, "minute": 55}
